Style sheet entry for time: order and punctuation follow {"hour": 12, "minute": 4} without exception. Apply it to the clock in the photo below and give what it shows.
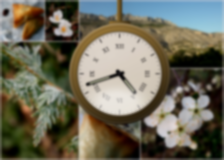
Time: {"hour": 4, "minute": 42}
